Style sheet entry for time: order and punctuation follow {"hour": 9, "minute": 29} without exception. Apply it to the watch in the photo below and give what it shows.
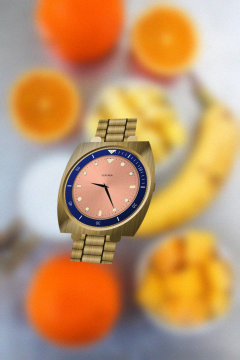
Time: {"hour": 9, "minute": 25}
